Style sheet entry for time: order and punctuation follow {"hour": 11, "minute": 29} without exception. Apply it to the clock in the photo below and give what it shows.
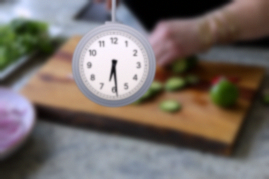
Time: {"hour": 6, "minute": 29}
